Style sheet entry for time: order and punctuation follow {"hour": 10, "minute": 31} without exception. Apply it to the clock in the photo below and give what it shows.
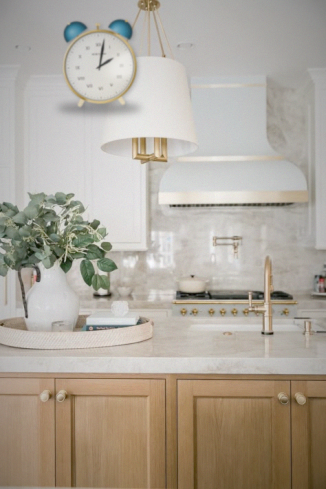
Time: {"hour": 2, "minute": 2}
